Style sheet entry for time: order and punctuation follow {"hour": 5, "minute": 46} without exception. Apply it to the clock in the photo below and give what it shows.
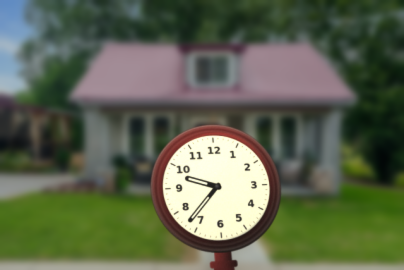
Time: {"hour": 9, "minute": 37}
